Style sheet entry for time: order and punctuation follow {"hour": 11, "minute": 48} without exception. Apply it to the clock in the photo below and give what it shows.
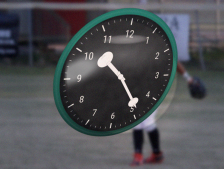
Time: {"hour": 10, "minute": 24}
